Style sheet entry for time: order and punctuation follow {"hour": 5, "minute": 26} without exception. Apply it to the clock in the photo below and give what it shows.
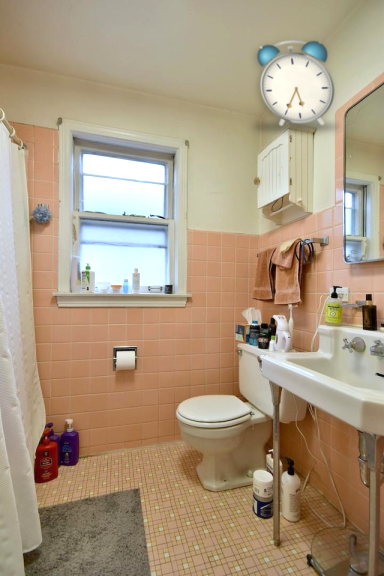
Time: {"hour": 5, "minute": 35}
